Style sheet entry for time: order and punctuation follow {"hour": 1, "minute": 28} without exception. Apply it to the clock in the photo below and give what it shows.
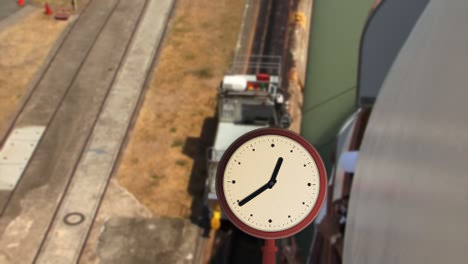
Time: {"hour": 12, "minute": 39}
